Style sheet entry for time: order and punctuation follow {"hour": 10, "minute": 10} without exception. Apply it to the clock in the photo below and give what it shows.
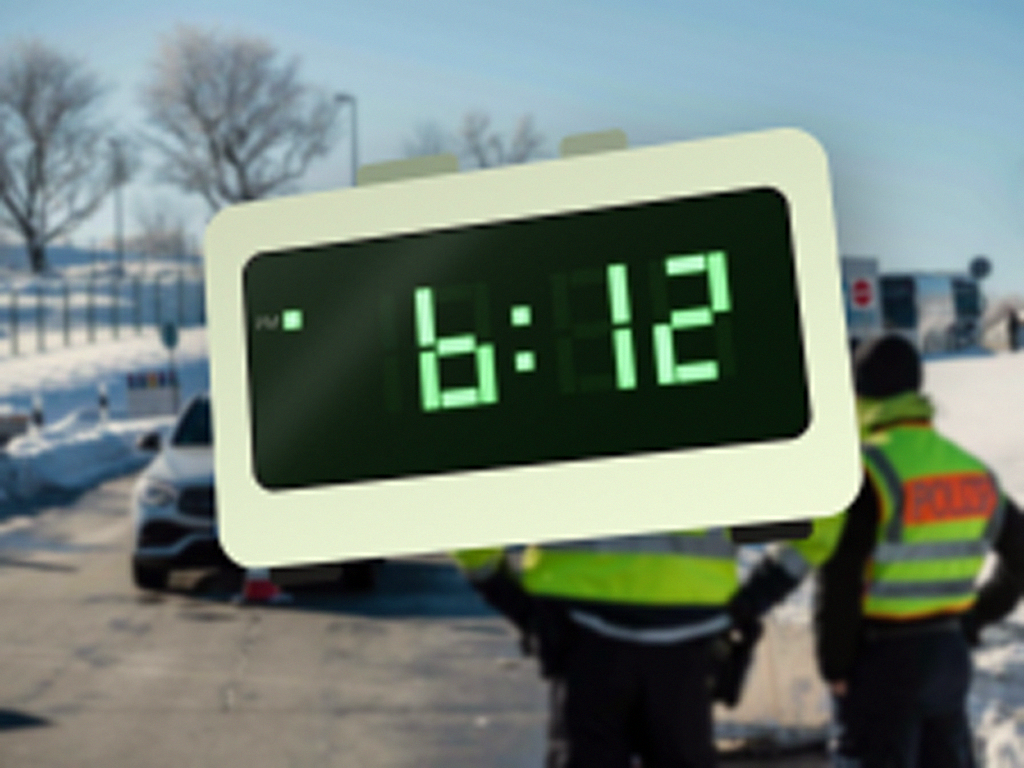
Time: {"hour": 6, "minute": 12}
